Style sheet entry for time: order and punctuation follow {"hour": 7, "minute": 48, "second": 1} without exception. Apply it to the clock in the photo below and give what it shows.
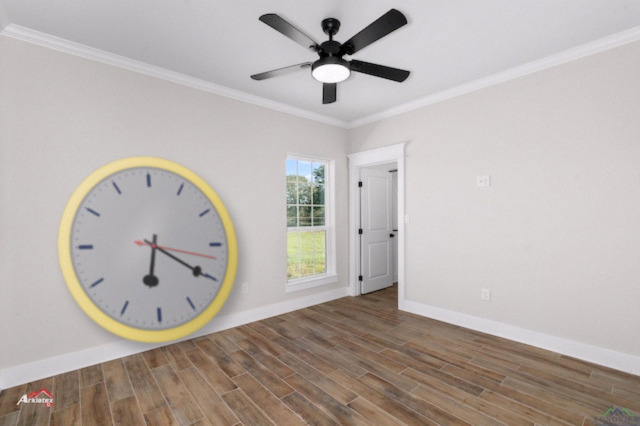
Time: {"hour": 6, "minute": 20, "second": 17}
